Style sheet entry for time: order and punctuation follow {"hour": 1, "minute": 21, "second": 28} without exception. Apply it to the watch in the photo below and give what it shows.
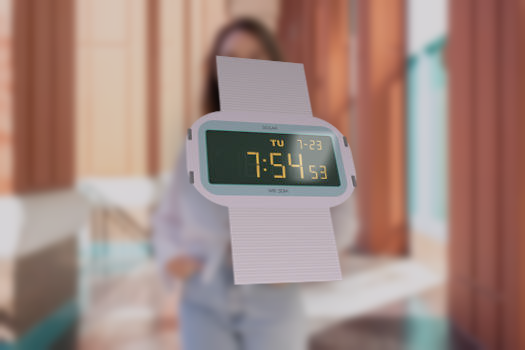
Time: {"hour": 7, "minute": 54, "second": 53}
